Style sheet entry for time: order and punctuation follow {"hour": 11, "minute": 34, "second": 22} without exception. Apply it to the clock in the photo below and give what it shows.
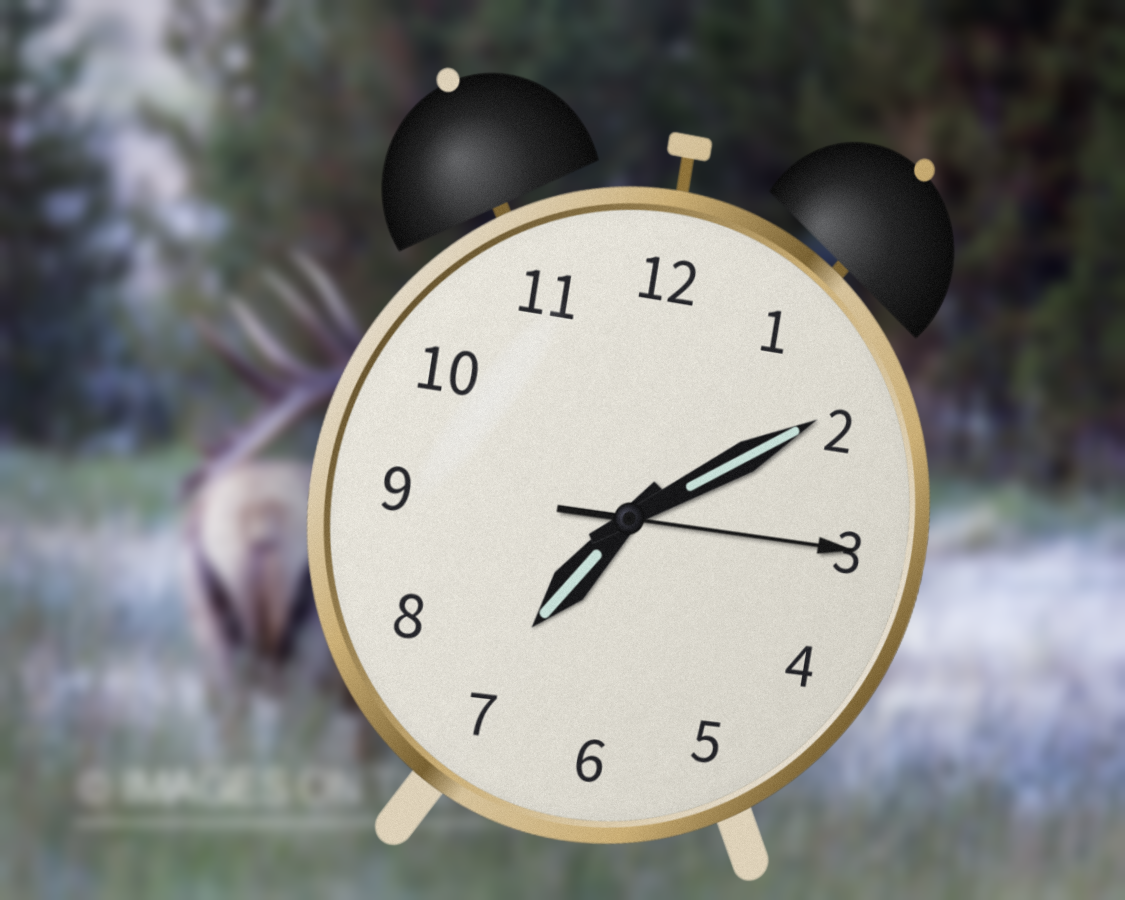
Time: {"hour": 7, "minute": 9, "second": 15}
